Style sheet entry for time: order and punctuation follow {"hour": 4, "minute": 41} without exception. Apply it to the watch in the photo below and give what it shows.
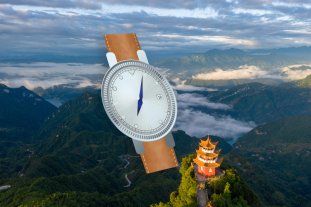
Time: {"hour": 7, "minute": 4}
